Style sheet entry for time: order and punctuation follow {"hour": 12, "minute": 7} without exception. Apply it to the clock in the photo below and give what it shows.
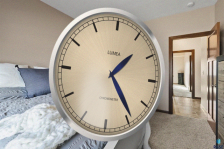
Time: {"hour": 1, "minute": 24}
